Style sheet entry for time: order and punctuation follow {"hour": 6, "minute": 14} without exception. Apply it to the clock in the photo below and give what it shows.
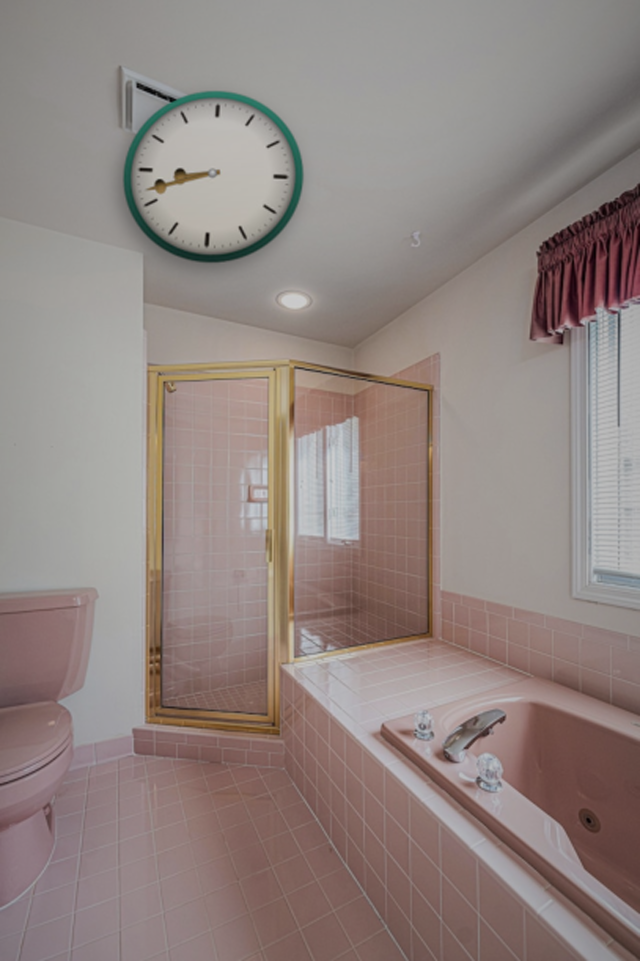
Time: {"hour": 8, "minute": 42}
